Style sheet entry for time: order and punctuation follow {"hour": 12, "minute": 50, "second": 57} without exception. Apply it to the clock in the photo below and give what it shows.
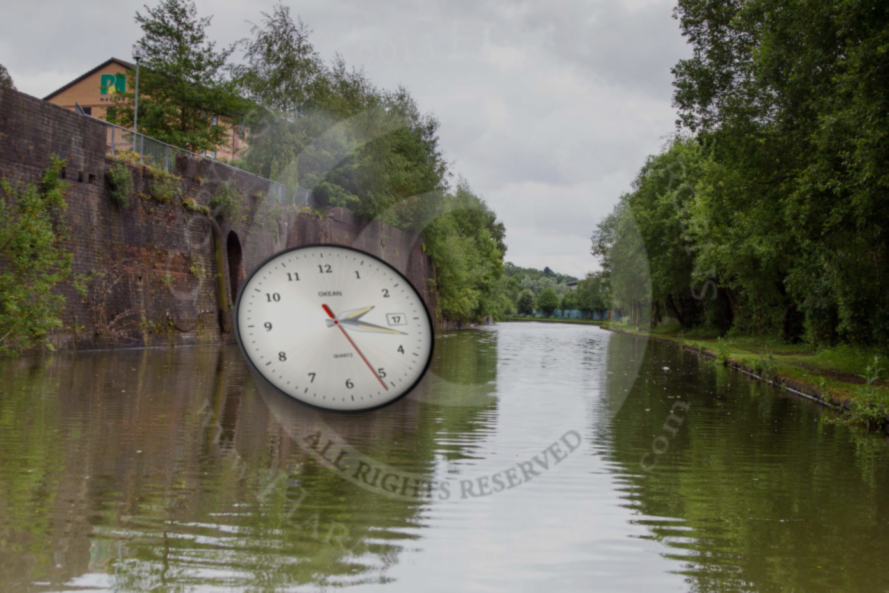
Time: {"hour": 2, "minute": 17, "second": 26}
